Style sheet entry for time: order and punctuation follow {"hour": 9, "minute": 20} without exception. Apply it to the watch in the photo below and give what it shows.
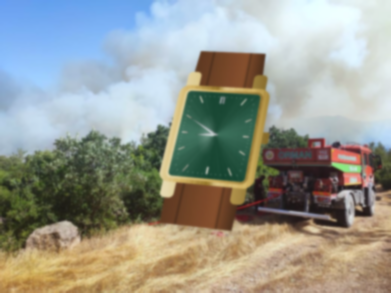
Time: {"hour": 8, "minute": 50}
